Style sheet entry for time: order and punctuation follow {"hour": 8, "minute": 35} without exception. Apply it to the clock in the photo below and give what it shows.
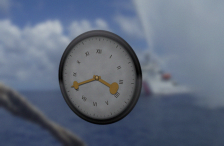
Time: {"hour": 3, "minute": 41}
